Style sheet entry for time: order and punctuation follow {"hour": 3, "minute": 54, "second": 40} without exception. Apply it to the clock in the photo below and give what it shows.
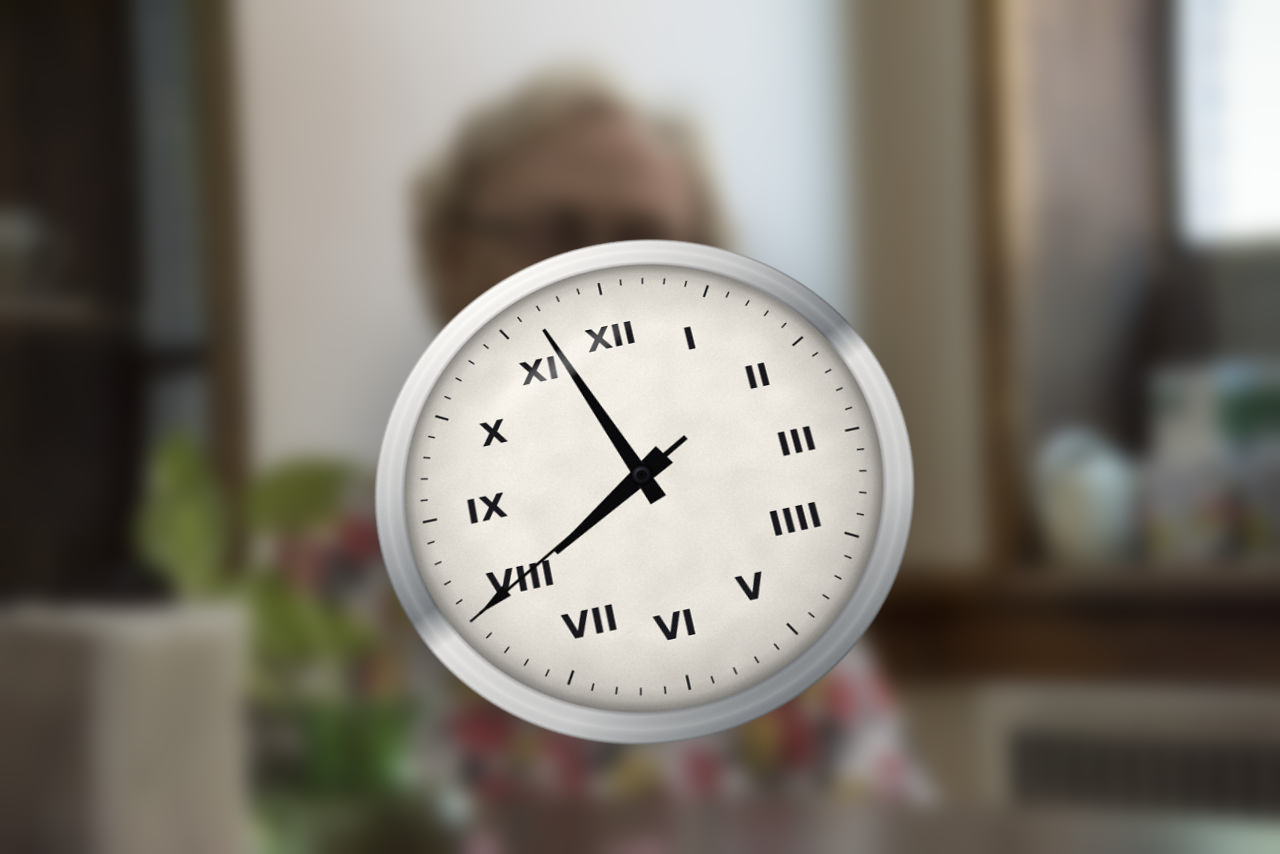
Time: {"hour": 7, "minute": 56, "second": 40}
